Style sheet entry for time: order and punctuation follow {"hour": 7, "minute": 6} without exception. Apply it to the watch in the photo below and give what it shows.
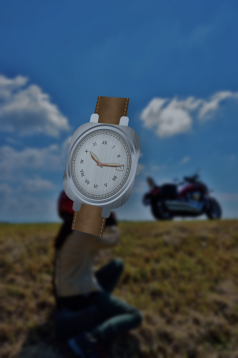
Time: {"hour": 10, "minute": 14}
